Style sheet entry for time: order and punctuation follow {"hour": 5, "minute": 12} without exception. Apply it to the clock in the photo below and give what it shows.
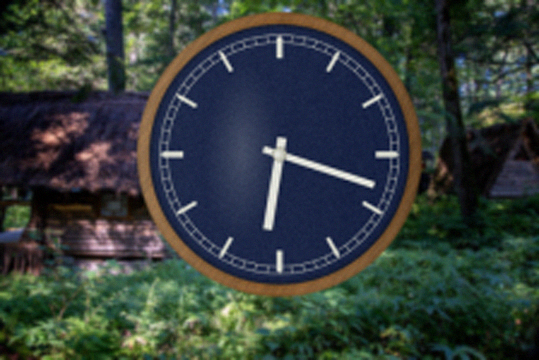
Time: {"hour": 6, "minute": 18}
